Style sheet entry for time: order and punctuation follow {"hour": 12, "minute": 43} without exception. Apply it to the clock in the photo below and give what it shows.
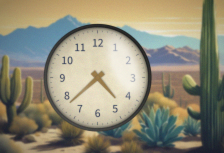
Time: {"hour": 4, "minute": 38}
